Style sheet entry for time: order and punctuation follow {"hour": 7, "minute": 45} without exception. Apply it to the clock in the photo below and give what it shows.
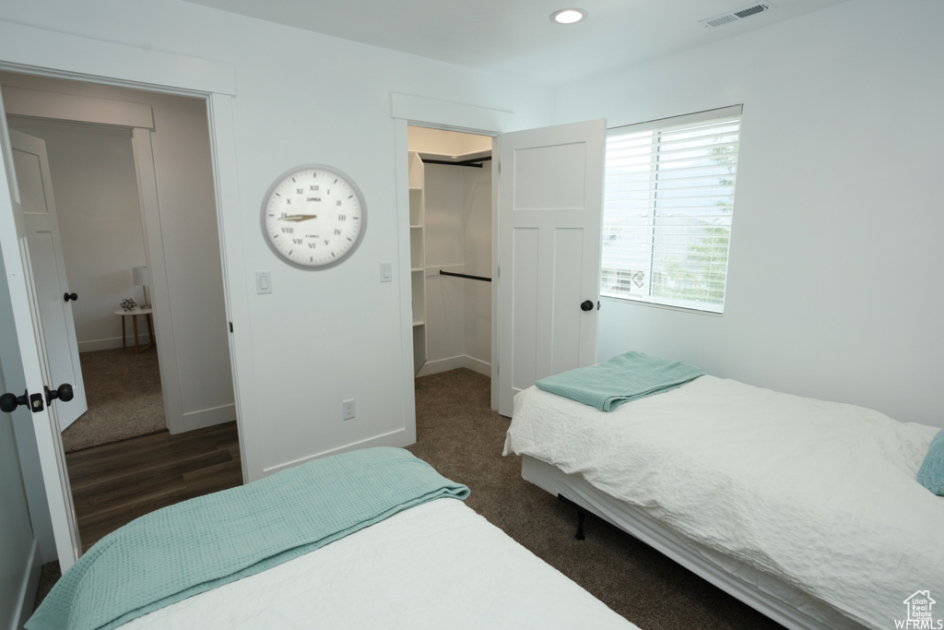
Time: {"hour": 8, "minute": 44}
